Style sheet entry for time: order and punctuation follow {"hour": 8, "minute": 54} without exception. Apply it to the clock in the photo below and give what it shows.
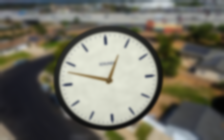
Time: {"hour": 12, "minute": 48}
